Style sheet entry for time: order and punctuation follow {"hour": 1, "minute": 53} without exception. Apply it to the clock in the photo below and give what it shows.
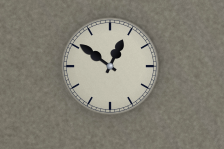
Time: {"hour": 12, "minute": 51}
